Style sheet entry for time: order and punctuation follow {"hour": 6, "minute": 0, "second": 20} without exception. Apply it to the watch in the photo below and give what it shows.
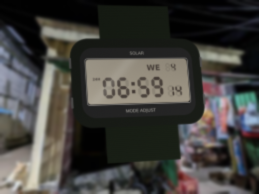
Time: {"hour": 6, "minute": 59, "second": 14}
